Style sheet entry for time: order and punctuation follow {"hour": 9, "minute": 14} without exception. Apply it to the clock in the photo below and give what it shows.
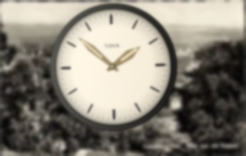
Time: {"hour": 1, "minute": 52}
